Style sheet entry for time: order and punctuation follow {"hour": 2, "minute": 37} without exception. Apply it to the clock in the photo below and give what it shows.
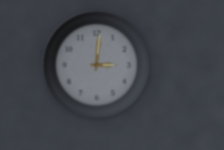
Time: {"hour": 3, "minute": 1}
